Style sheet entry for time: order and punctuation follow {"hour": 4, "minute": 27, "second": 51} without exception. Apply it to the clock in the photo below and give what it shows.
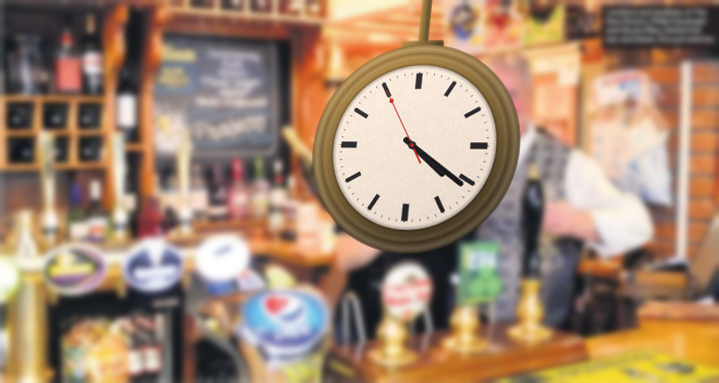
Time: {"hour": 4, "minute": 20, "second": 55}
